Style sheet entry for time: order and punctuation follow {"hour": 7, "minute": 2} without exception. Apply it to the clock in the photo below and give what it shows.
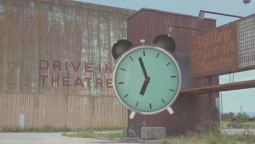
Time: {"hour": 6, "minute": 58}
